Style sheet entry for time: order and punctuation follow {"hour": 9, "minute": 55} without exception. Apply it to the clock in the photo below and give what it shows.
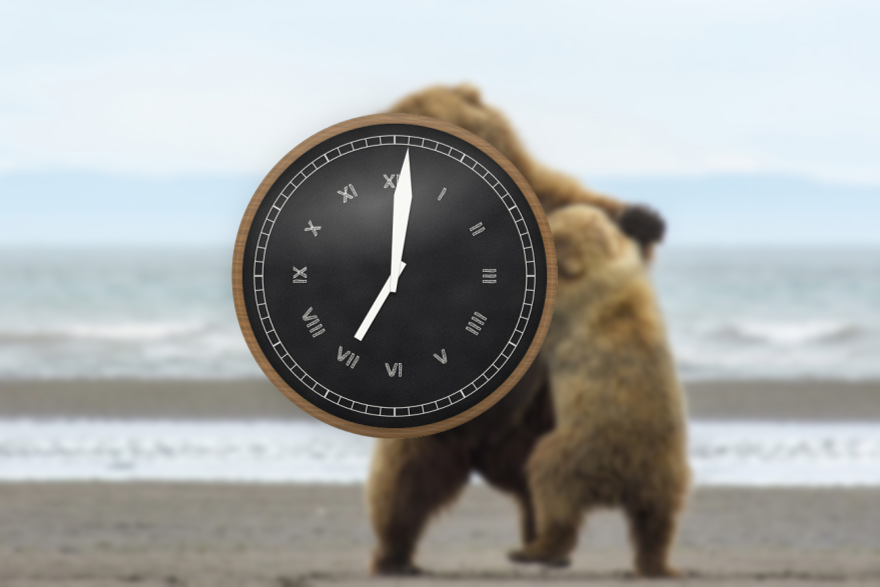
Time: {"hour": 7, "minute": 1}
